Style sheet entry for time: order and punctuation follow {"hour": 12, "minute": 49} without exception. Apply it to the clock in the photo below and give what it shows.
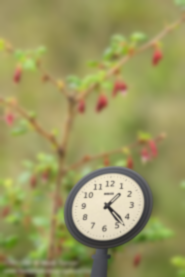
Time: {"hour": 1, "minute": 23}
